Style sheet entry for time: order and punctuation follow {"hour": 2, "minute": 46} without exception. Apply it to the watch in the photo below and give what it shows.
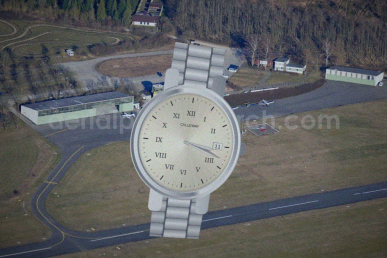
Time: {"hour": 3, "minute": 18}
